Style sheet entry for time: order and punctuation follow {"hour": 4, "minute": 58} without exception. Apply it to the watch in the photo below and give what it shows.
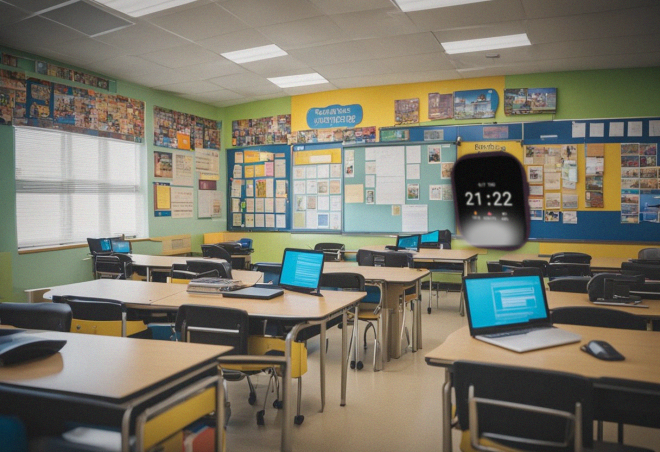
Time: {"hour": 21, "minute": 22}
